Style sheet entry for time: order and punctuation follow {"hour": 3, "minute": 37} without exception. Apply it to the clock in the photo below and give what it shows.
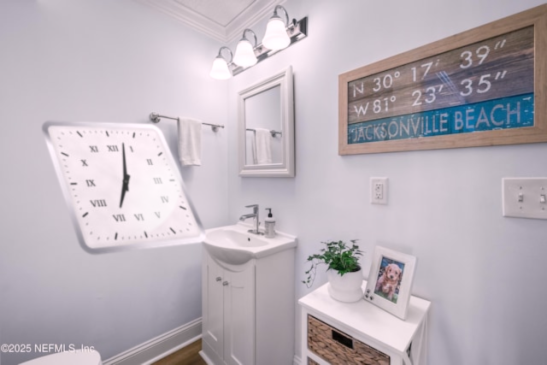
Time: {"hour": 7, "minute": 3}
